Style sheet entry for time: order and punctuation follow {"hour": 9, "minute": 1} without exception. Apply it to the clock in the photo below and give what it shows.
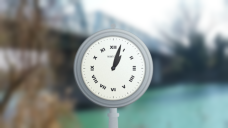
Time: {"hour": 1, "minute": 3}
